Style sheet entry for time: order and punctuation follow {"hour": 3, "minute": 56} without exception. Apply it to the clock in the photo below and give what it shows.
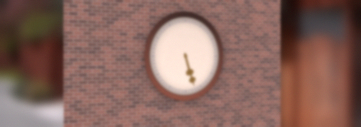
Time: {"hour": 5, "minute": 27}
